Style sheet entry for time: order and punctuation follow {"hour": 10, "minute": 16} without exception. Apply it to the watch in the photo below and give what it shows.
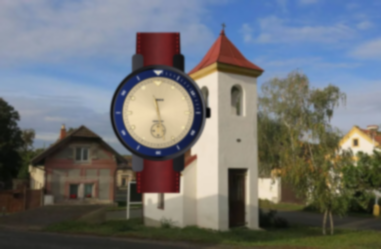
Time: {"hour": 11, "minute": 28}
